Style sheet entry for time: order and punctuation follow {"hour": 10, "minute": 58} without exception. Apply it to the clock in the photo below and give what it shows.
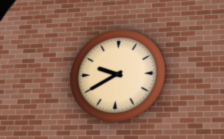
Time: {"hour": 9, "minute": 40}
